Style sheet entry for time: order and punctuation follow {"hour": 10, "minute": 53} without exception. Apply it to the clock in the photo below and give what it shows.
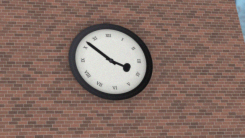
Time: {"hour": 3, "minute": 52}
